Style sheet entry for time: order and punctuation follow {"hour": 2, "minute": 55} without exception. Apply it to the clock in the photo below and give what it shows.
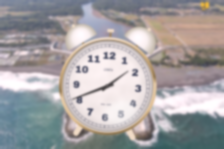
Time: {"hour": 1, "minute": 41}
